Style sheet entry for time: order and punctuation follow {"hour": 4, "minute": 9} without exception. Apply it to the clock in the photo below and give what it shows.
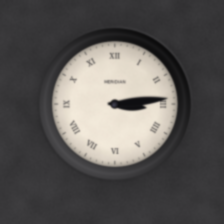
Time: {"hour": 3, "minute": 14}
